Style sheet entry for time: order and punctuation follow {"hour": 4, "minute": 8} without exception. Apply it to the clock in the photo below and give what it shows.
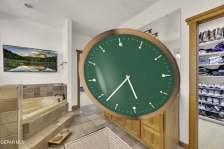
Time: {"hour": 5, "minute": 38}
